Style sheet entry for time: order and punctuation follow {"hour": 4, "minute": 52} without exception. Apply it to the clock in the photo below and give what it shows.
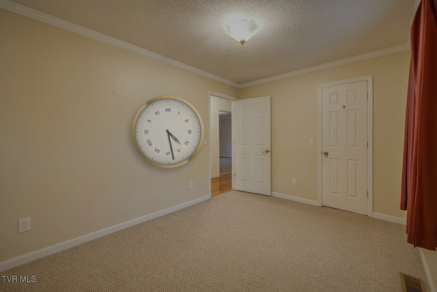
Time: {"hour": 4, "minute": 28}
